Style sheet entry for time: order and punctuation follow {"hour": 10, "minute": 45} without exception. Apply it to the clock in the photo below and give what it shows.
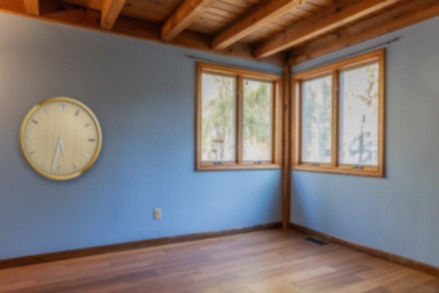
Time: {"hour": 5, "minute": 32}
